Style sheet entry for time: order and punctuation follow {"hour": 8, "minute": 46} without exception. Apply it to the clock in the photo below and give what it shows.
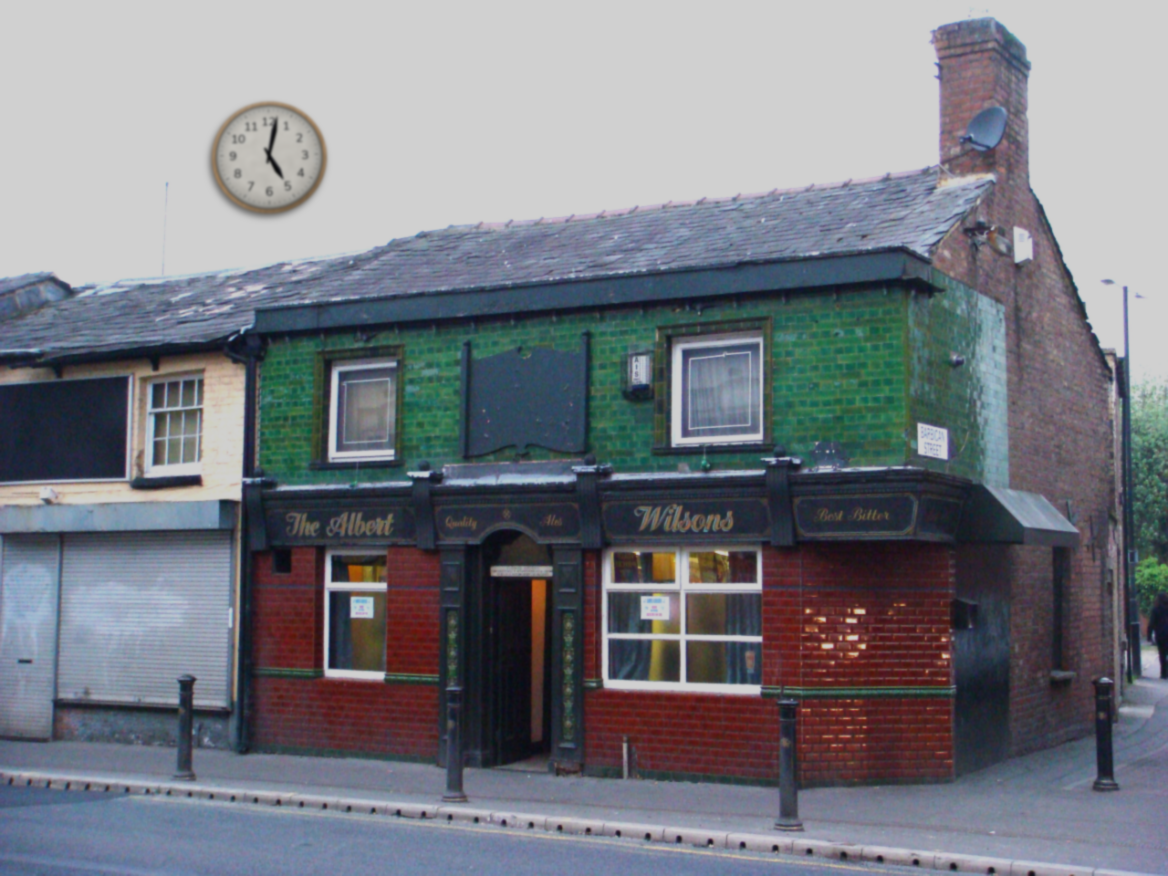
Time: {"hour": 5, "minute": 2}
